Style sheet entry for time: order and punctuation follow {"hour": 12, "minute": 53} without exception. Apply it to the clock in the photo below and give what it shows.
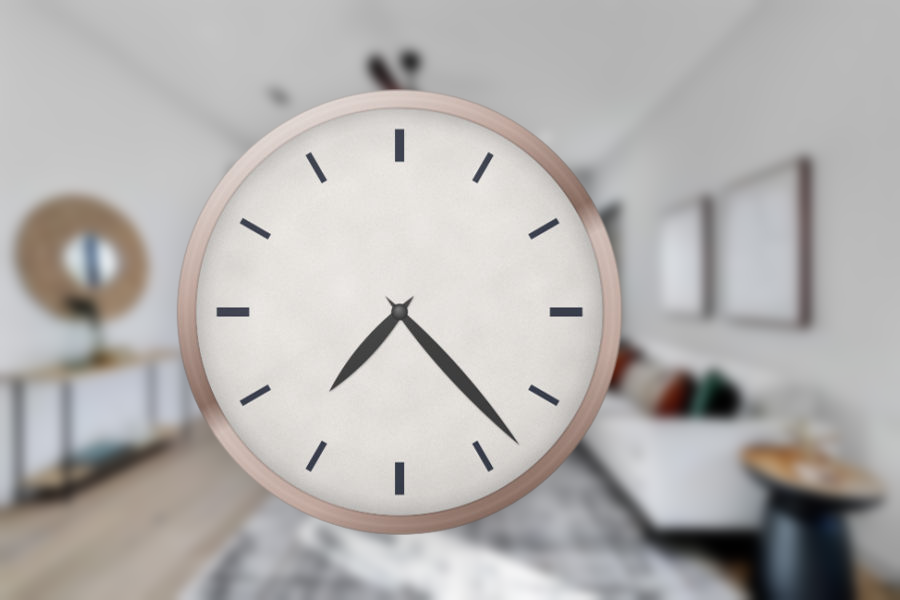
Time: {"hour": 7, "minute": 23}
